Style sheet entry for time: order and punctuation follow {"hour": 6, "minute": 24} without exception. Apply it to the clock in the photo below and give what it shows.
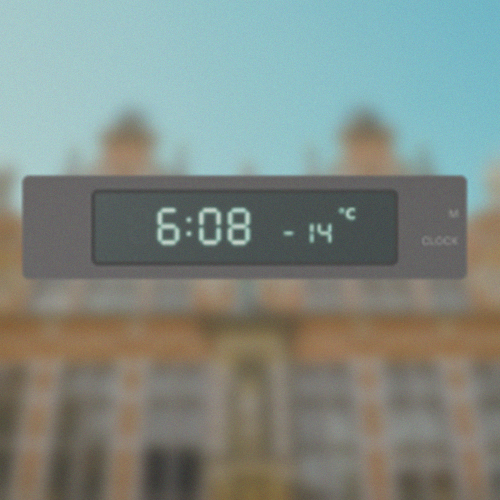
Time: {"hour": 6, "minute": 8}
